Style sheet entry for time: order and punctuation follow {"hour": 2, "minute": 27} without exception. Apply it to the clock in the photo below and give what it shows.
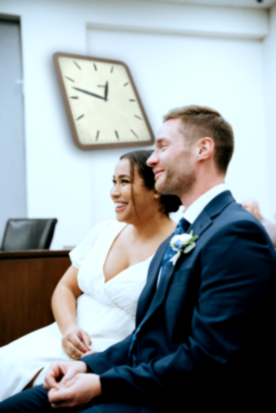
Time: {"hour": 12, "minute": 48}
